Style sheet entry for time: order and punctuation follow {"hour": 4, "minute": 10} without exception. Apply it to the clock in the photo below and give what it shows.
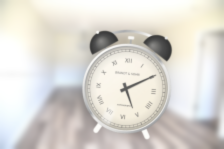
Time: {"hour": 5, "minute": 10}
